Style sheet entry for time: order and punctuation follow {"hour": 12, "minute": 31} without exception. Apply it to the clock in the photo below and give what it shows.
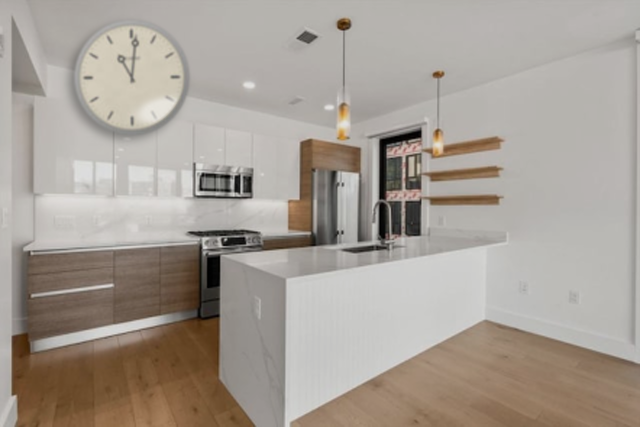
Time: {"hour": 11, "minute": 1}
